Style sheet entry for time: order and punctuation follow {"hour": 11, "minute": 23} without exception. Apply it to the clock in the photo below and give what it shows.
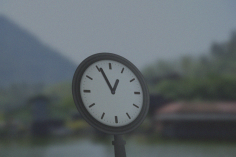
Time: {"hour": 12, "minute": 56}
